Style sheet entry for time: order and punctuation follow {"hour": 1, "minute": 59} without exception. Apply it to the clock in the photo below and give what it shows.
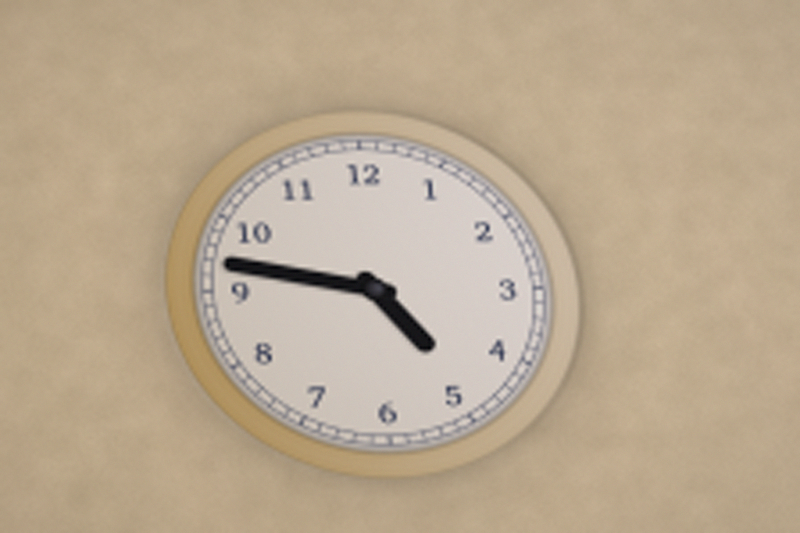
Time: {"hour": 4, "minute": 47}
